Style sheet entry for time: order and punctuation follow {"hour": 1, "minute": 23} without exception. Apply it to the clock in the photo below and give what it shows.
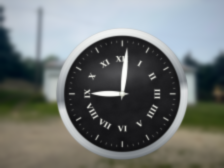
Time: {"hour": 9, "minute": 1}
